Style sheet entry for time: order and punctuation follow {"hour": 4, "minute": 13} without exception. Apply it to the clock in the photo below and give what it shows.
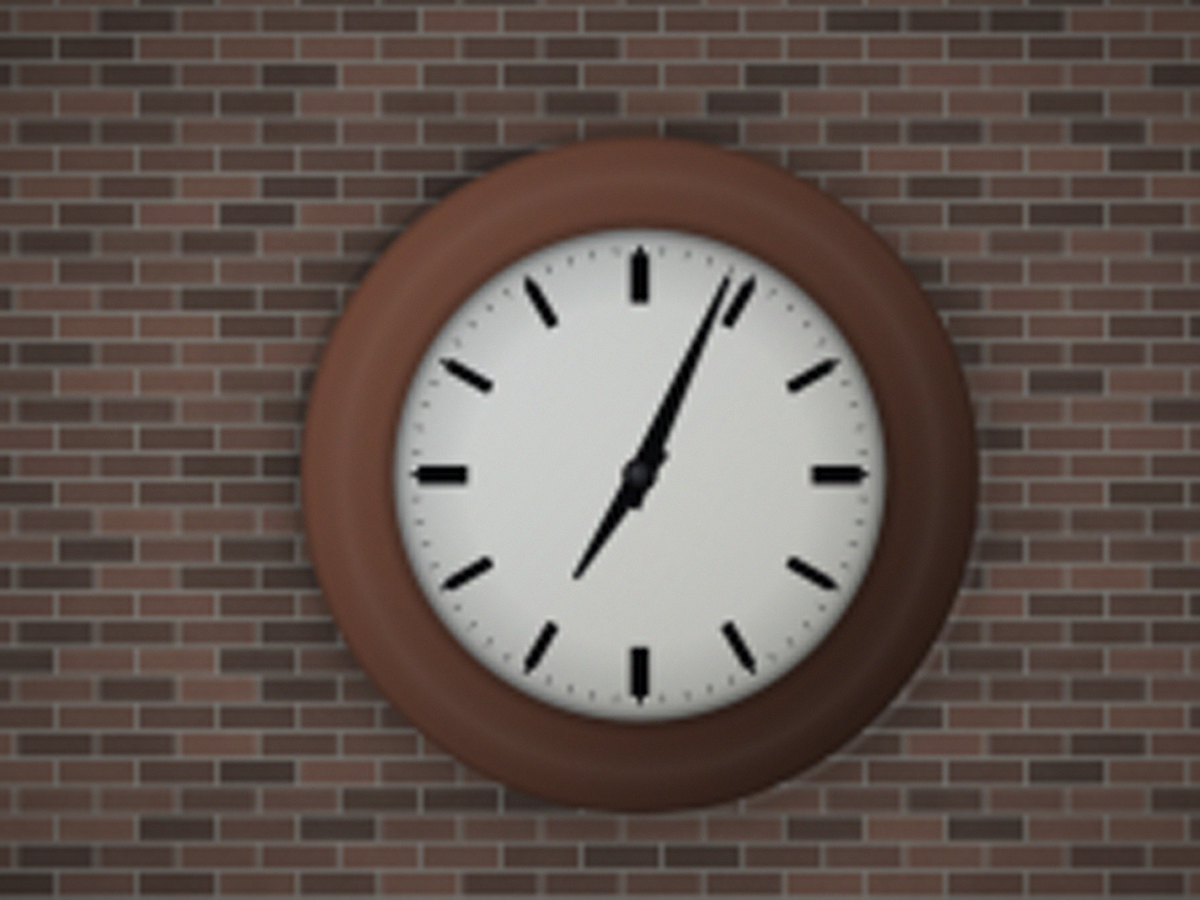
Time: {"hour": 7, "minute": 4}
